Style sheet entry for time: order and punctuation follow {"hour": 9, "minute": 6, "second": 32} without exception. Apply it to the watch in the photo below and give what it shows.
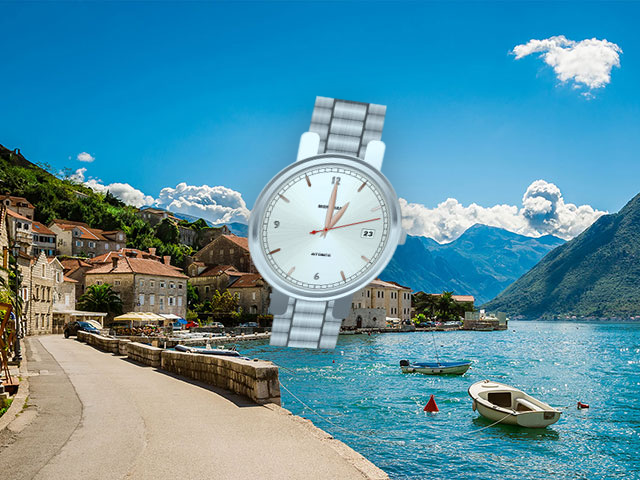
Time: {"hour": 1, "minute": 0, "second": 12}
